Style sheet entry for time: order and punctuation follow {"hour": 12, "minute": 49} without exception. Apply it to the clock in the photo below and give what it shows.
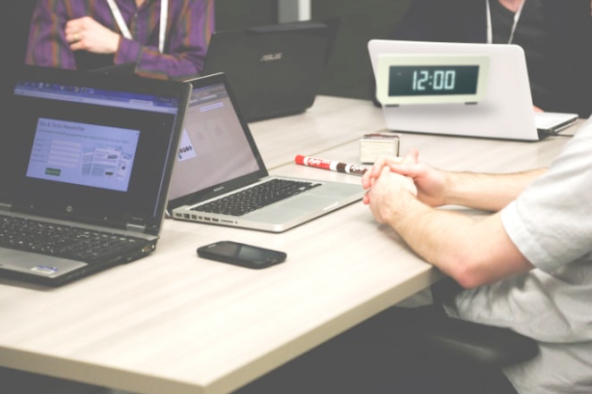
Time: {"hour": 12, "minute": 0}
